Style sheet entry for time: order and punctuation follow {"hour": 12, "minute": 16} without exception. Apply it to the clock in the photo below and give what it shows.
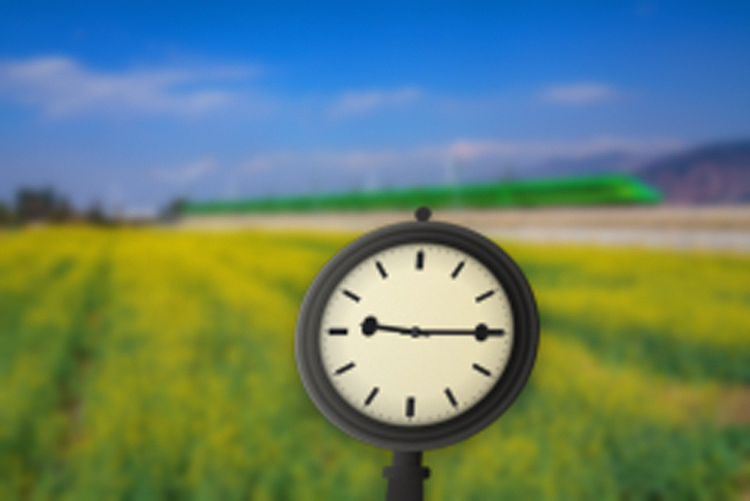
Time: {"hour": 9, "minute": 15}
